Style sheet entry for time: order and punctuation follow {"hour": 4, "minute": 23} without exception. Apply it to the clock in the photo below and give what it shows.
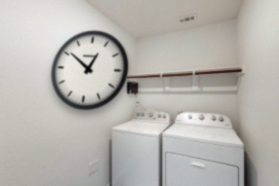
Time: {"hour": 12, "minute": 51}
